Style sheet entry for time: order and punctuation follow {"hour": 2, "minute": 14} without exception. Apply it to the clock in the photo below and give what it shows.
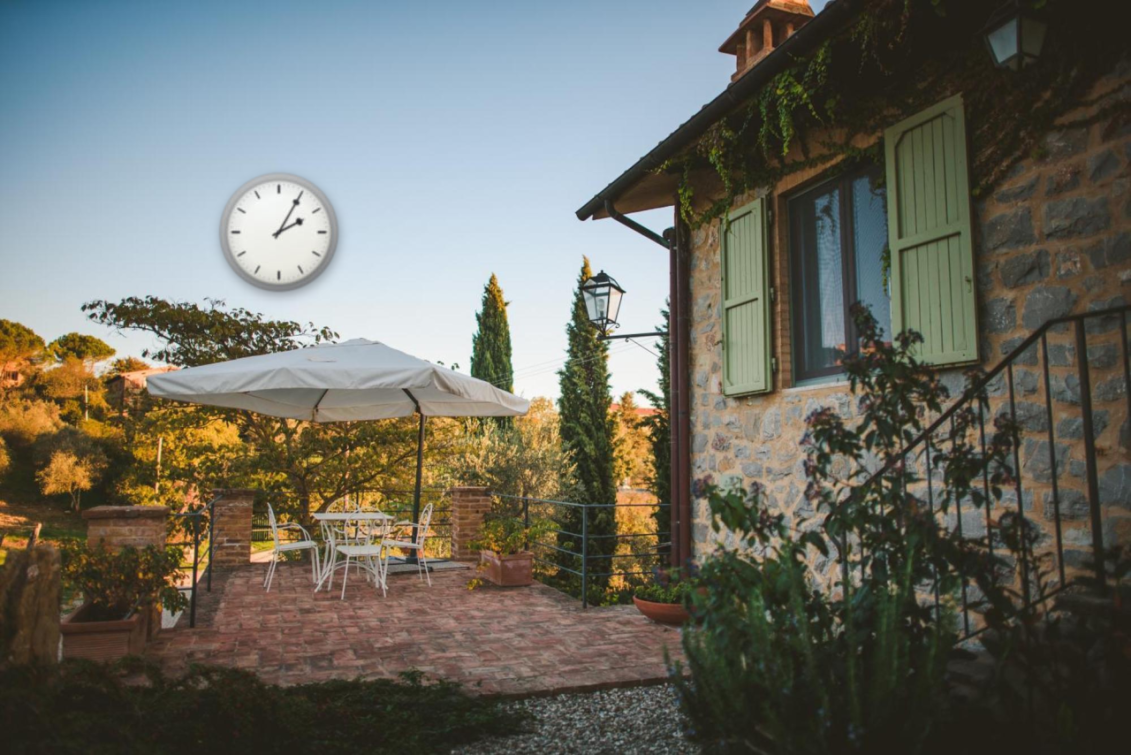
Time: {"hour": 2, "minute": 5}
